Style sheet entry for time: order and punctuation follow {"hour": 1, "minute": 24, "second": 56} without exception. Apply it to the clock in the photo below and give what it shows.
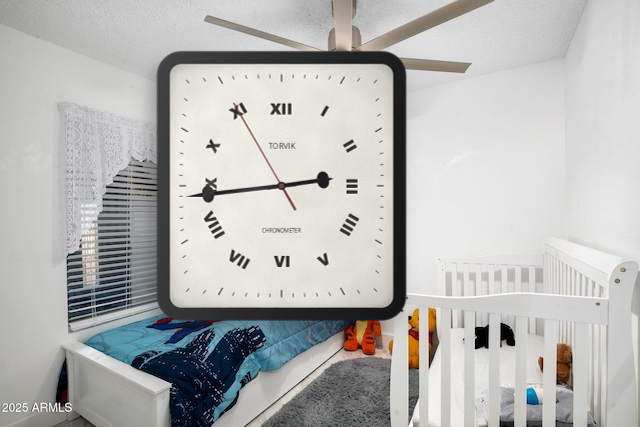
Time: {"hour": 2, "minute": 43, "second": 55}
